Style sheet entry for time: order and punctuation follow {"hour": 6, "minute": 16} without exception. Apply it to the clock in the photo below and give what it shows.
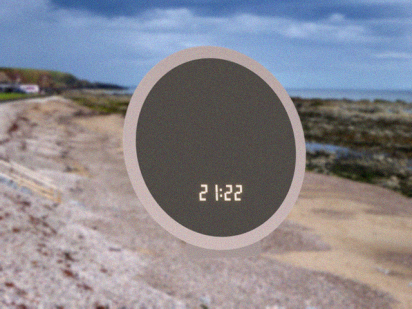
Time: {"hour": 21, "minute": 22}
